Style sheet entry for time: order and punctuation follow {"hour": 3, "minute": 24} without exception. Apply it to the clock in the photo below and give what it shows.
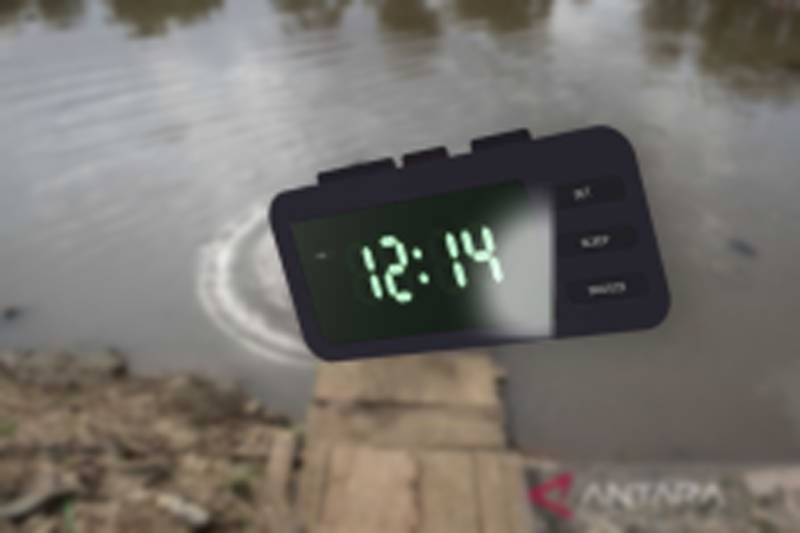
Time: {"hour": 12, "minute": 14}
